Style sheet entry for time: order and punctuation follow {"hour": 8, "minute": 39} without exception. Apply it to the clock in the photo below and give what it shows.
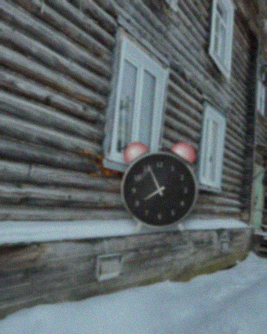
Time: {"hour": 7, "minute": 56}
